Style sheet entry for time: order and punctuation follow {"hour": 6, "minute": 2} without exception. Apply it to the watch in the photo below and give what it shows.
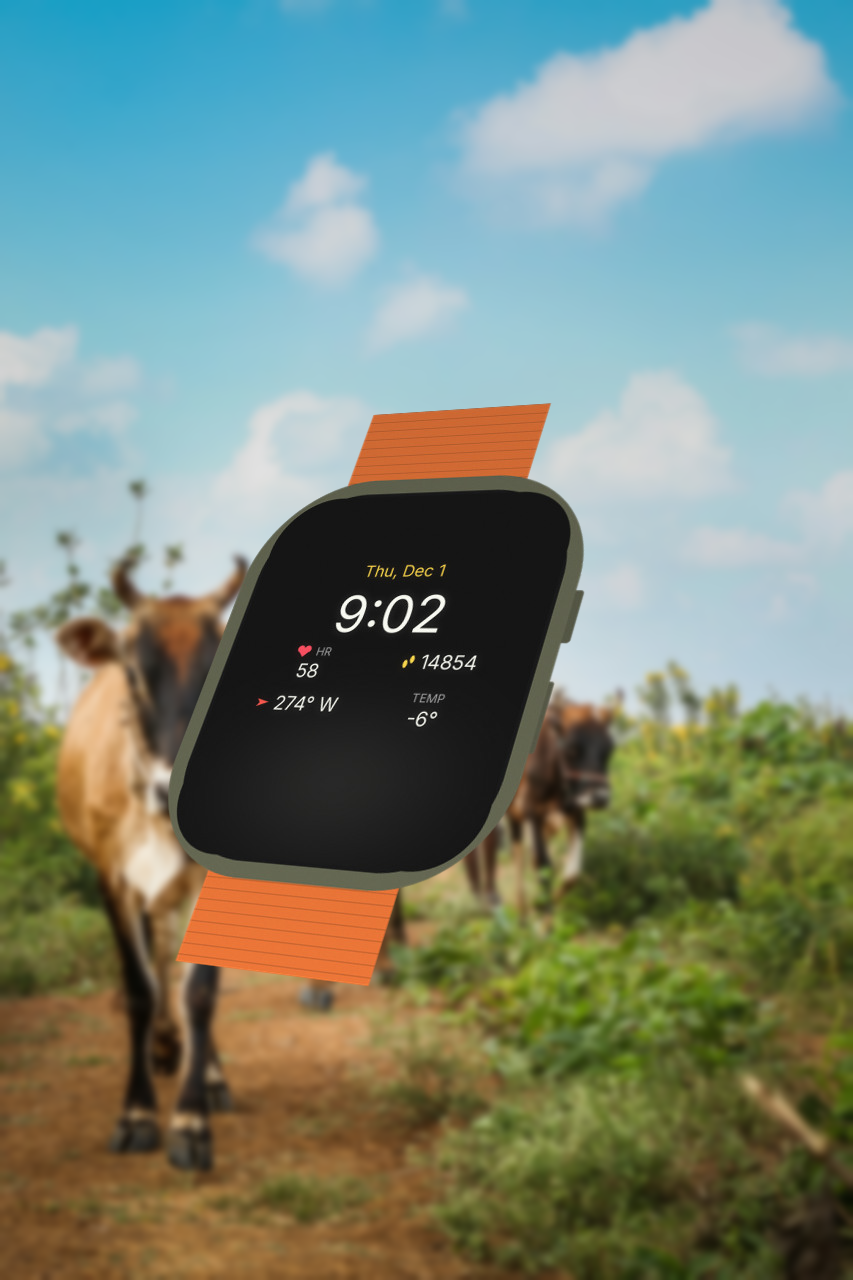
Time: {"hour": 9, "minute": 2}
